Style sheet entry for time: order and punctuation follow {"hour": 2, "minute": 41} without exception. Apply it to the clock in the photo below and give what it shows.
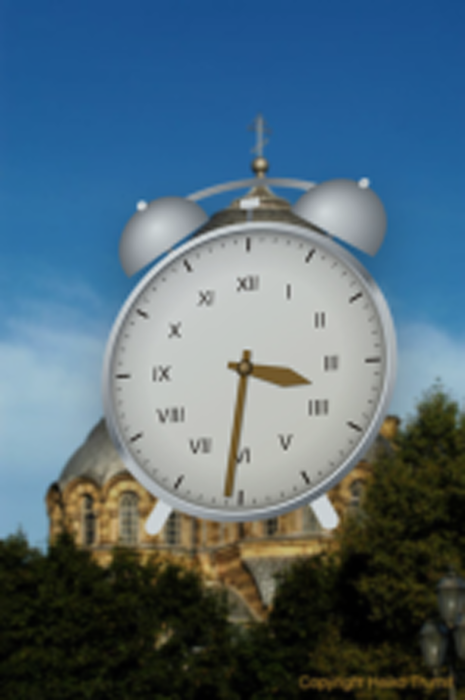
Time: {"hour": 3, "minute": 31}
